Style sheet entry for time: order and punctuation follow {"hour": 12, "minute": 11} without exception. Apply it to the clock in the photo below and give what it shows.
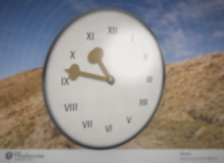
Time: {"hour": 10, "minute": 47}
